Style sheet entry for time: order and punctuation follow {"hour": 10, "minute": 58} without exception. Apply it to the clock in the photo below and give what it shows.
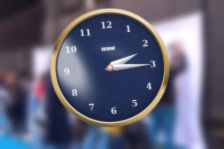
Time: {"hour": 2, "minute": 15}
